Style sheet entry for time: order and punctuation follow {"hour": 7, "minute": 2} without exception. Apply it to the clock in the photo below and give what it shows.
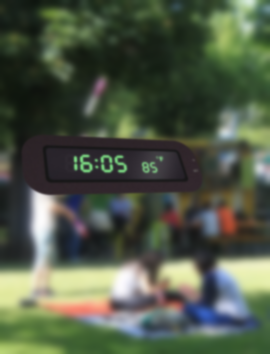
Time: {"hour": 16, "minute": 5}
